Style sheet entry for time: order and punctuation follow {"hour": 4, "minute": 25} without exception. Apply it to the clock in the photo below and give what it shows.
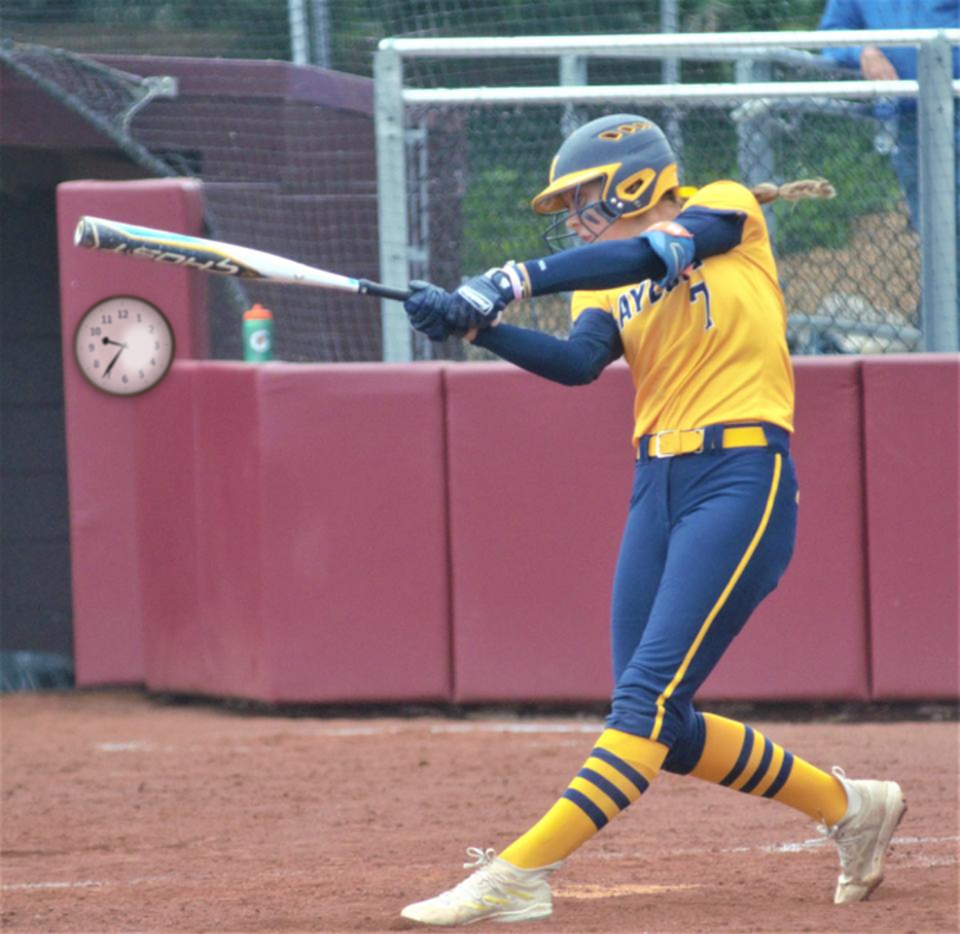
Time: {"hour": 9, "minute": 36}
